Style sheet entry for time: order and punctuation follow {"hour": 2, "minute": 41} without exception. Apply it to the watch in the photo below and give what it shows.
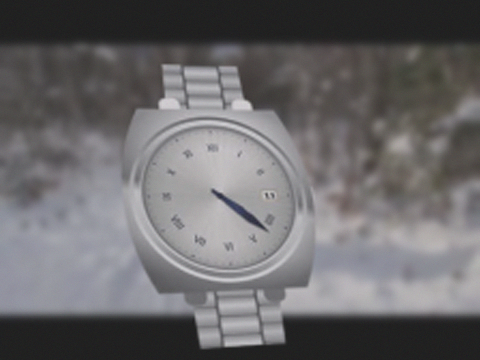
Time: {"hour": 4, "minute": 22}
